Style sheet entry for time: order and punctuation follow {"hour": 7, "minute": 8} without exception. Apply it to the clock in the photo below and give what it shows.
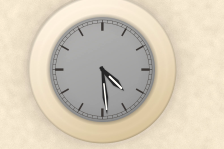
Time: {"hour": 4, "minute": 29}
